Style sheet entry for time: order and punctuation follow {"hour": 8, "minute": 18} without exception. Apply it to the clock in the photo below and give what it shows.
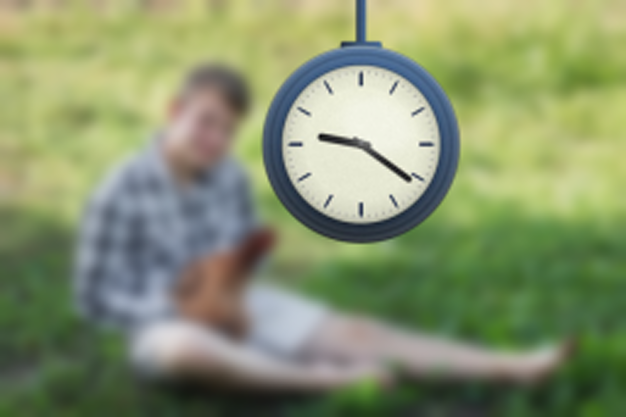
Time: {"hour": 9, "minute": 21}
